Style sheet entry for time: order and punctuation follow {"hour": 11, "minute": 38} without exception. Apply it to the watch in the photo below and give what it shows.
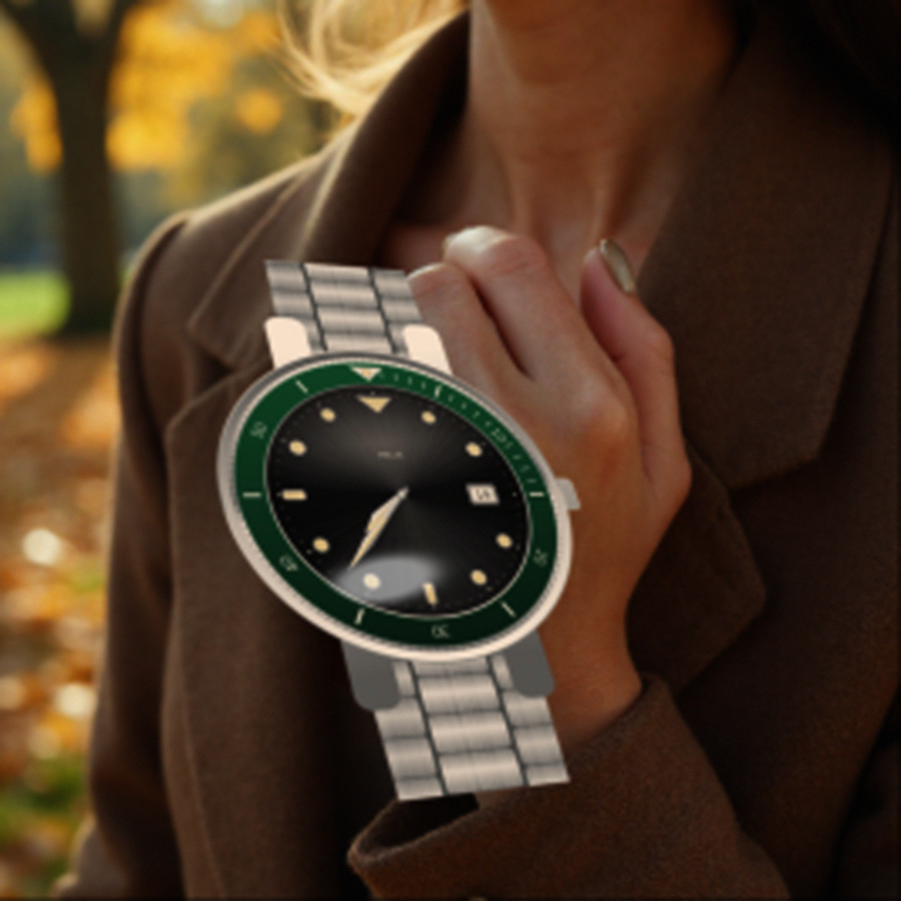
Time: {"hour": 7, "minute": 37}
